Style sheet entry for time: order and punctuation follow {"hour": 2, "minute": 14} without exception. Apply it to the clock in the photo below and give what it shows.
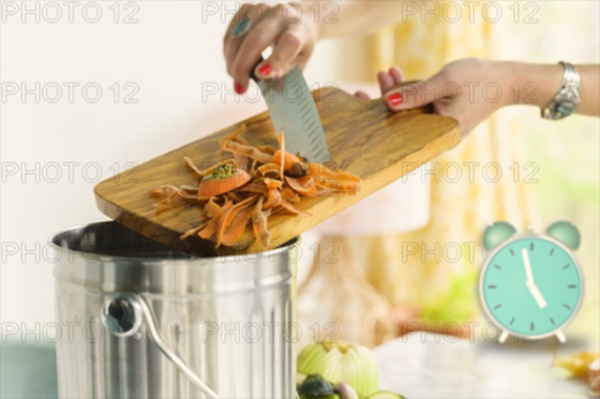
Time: {"hour": 4, "minute": 58}
